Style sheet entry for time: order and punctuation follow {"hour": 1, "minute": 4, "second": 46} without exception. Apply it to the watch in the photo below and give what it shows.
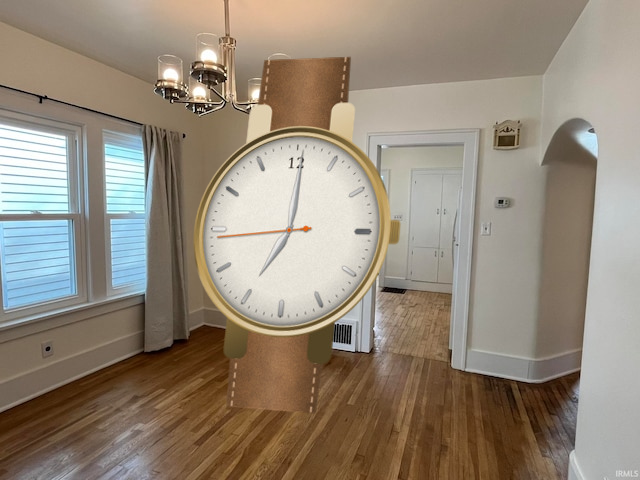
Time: {"hour": 7, "minute": 0, "second": 44}
